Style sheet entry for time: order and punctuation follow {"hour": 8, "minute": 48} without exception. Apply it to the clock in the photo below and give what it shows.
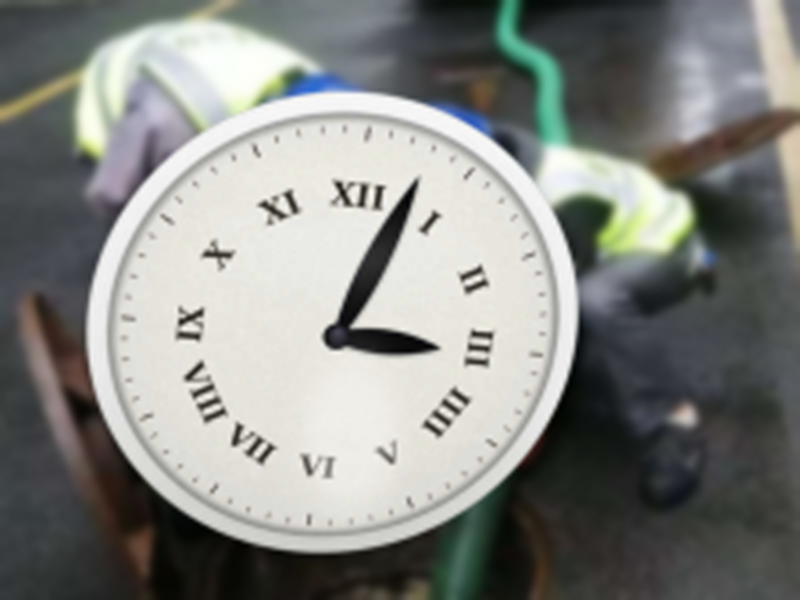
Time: {"hour": 3, "minute": 3}
